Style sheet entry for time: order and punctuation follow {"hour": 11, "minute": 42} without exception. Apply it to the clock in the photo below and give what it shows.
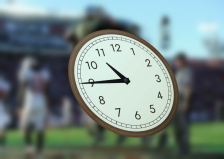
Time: {"hour": 10, "minute": 45}
